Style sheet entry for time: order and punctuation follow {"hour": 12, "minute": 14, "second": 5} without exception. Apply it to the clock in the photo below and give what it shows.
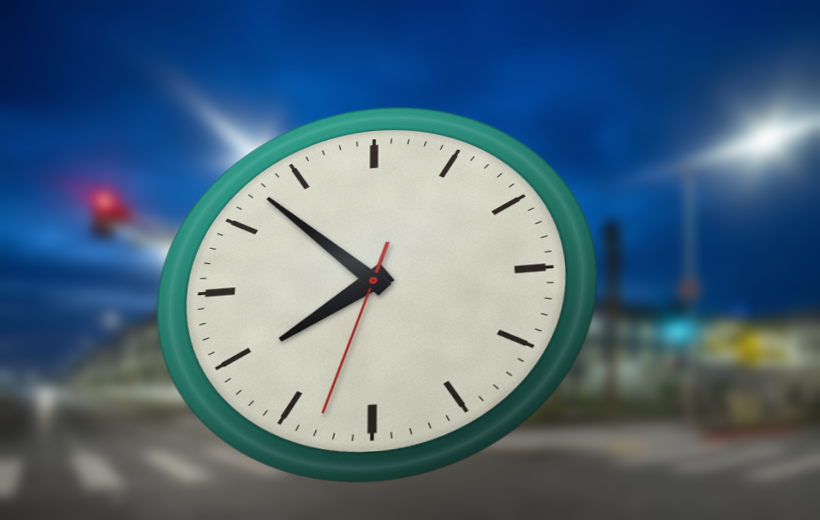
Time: {"hour": 7, "minute": 52, "second": 33}
